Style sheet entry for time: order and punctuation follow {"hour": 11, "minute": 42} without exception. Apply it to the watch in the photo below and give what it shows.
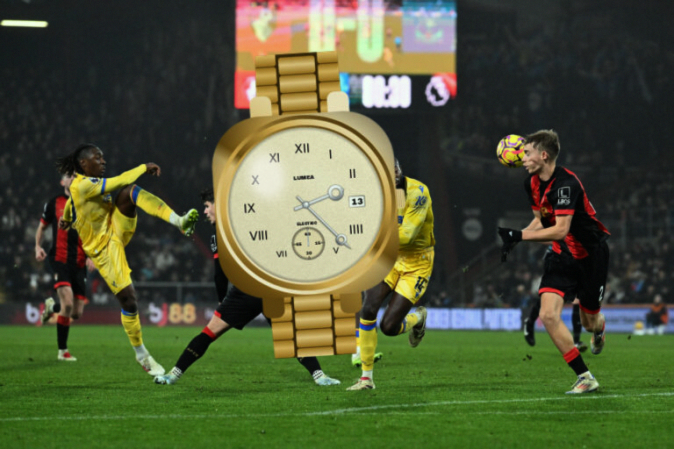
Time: {"hour": 2, "minute": 23}
